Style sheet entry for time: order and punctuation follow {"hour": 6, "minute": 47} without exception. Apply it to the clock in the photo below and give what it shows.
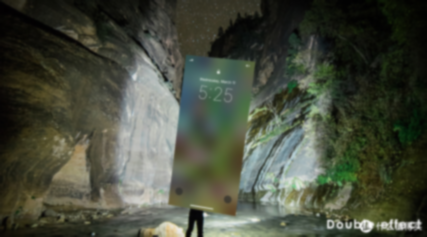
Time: {"hour": 5, "minute": 25}
